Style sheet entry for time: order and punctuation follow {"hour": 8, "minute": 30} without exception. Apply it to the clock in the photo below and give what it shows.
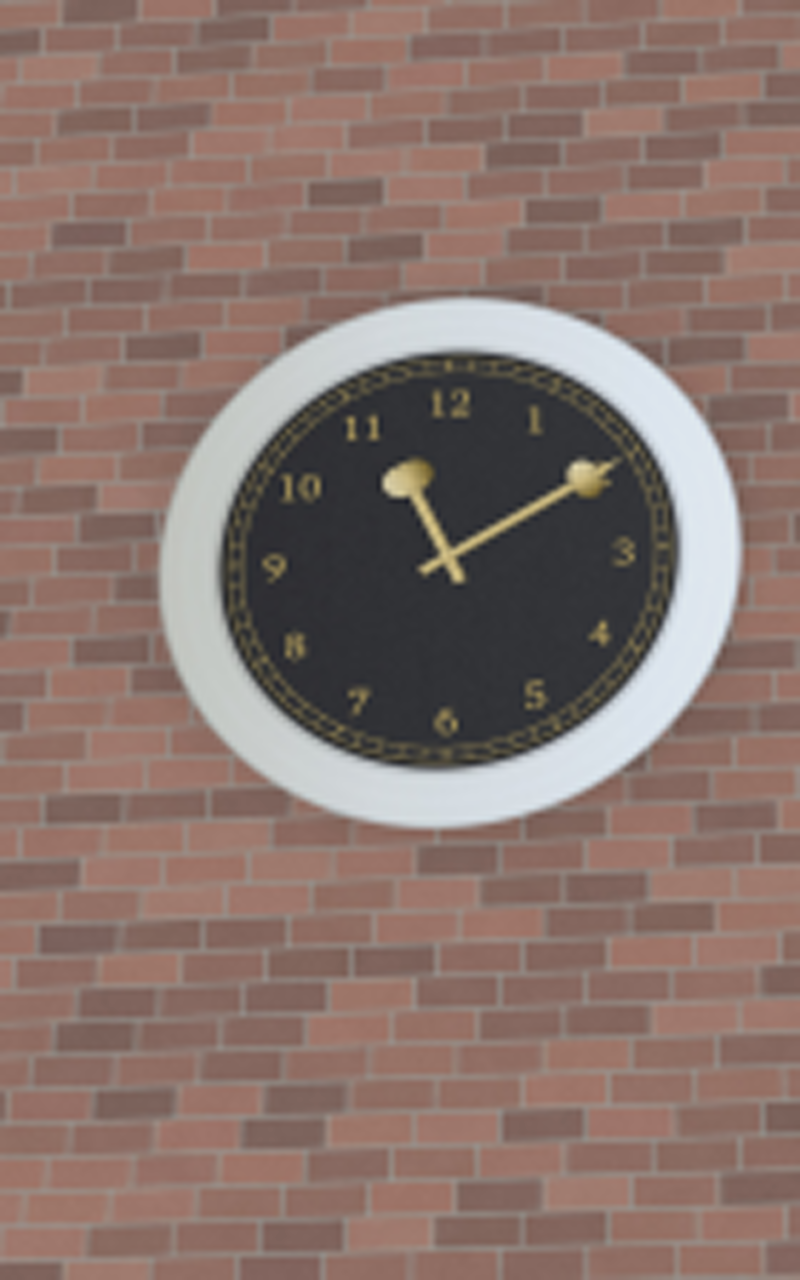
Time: {"hour": 11, "minute": 10}
